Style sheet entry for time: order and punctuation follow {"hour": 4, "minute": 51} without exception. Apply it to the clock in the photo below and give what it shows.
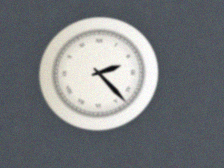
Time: {"hour": 2, "minute": 23}
